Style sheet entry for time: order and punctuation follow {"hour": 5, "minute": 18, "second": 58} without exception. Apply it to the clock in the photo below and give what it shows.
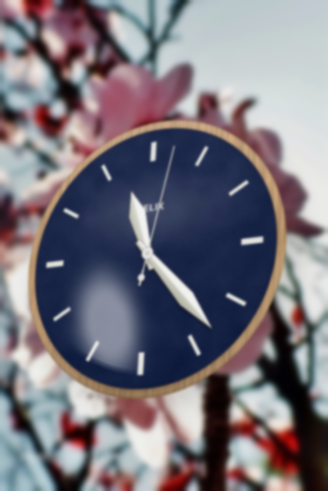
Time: {"hour": 11, "minute": 23, "second": 2}
